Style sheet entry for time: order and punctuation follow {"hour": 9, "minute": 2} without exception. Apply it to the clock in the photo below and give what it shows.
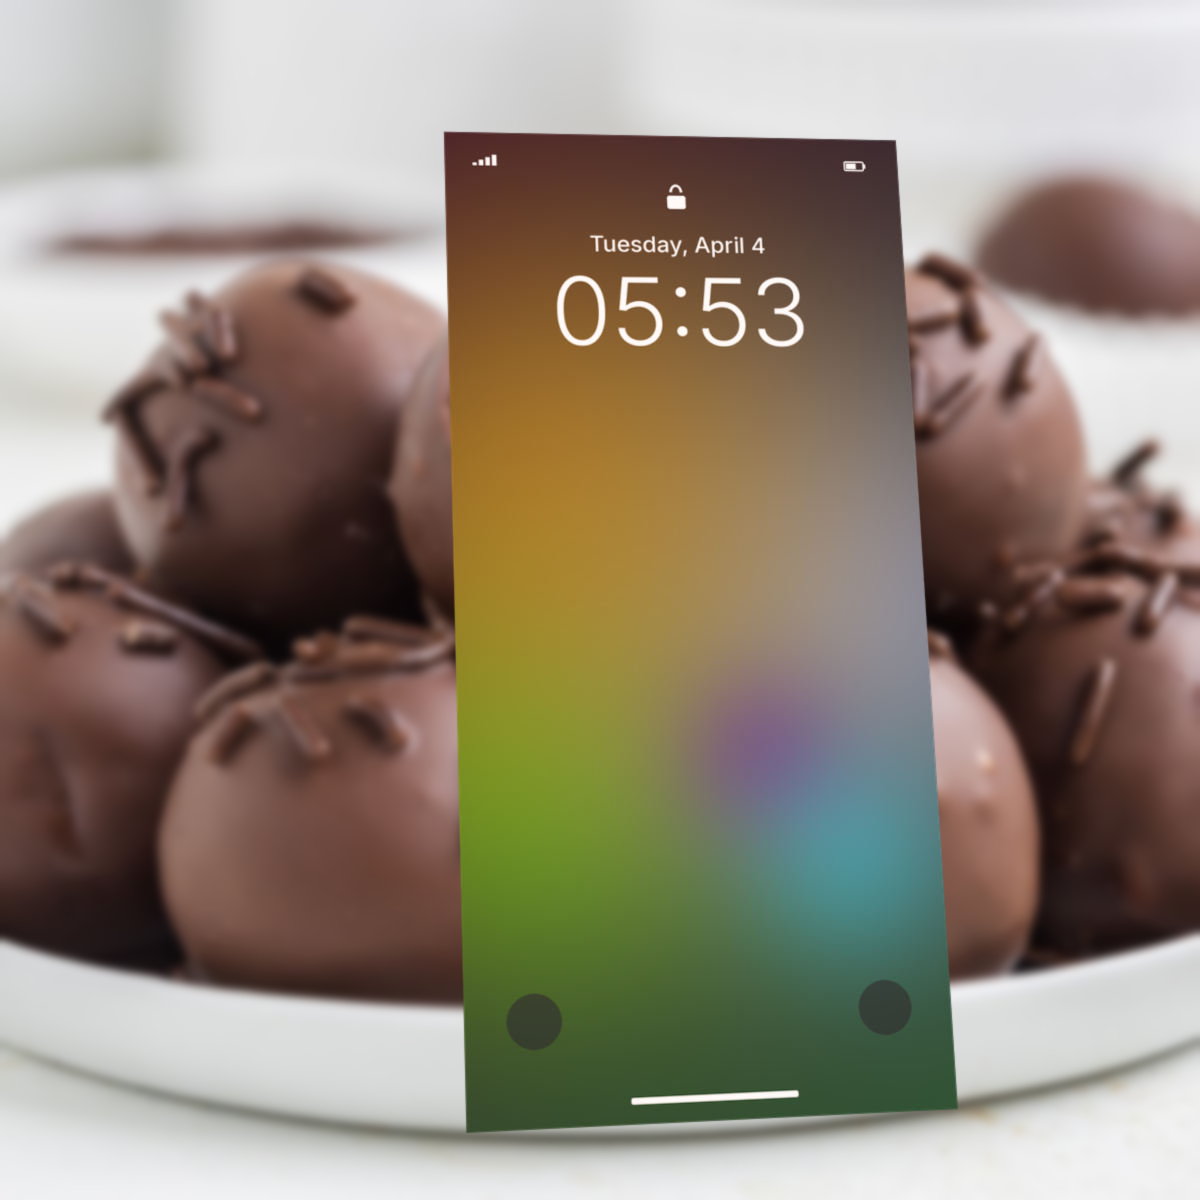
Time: {"hour": 5, "minute": 53}
